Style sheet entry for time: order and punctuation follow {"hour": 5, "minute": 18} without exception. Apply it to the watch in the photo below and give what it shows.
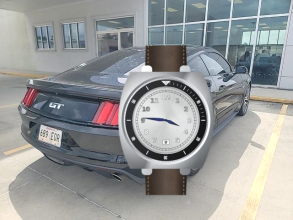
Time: {"hour": 3, "minute": 46}
